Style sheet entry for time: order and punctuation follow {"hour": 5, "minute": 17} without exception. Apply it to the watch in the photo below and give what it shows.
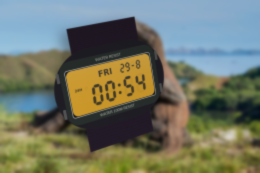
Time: {"hour": 0, "minute": 54}
